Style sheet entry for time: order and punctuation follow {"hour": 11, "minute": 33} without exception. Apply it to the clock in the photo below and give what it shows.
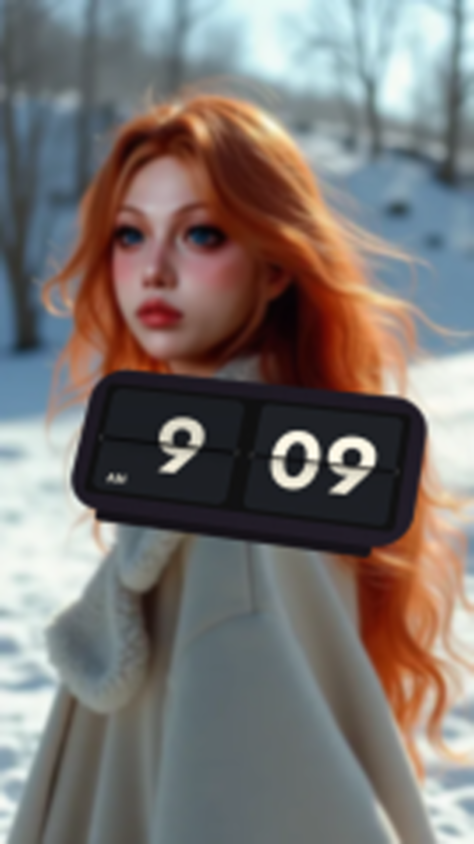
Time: {"hour": 9, "minute": 9}
